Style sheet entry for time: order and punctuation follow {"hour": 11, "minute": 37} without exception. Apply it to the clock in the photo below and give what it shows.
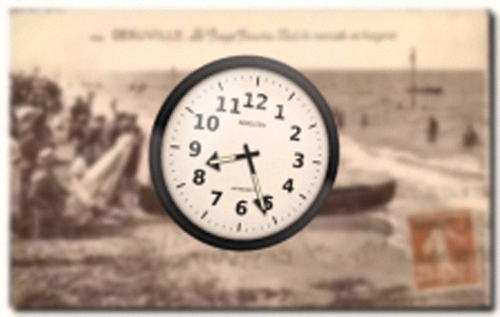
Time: {"hour": 8, "minute": 26}
